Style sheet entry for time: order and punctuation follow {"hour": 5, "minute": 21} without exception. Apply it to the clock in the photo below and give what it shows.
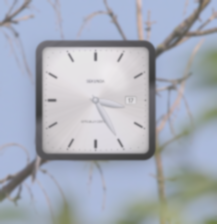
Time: {"hour": 3, "minute": 25}
